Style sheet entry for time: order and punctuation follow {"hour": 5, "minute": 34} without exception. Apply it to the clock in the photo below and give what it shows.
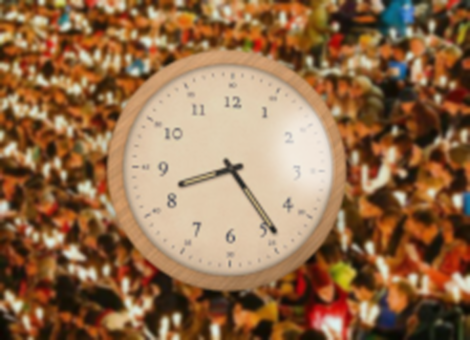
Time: {"hour": 8, "minute": 24}
